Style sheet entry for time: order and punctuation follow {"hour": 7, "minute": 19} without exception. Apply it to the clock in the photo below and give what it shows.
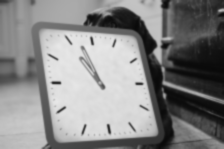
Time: {"hour": 10, "minute": 57}
